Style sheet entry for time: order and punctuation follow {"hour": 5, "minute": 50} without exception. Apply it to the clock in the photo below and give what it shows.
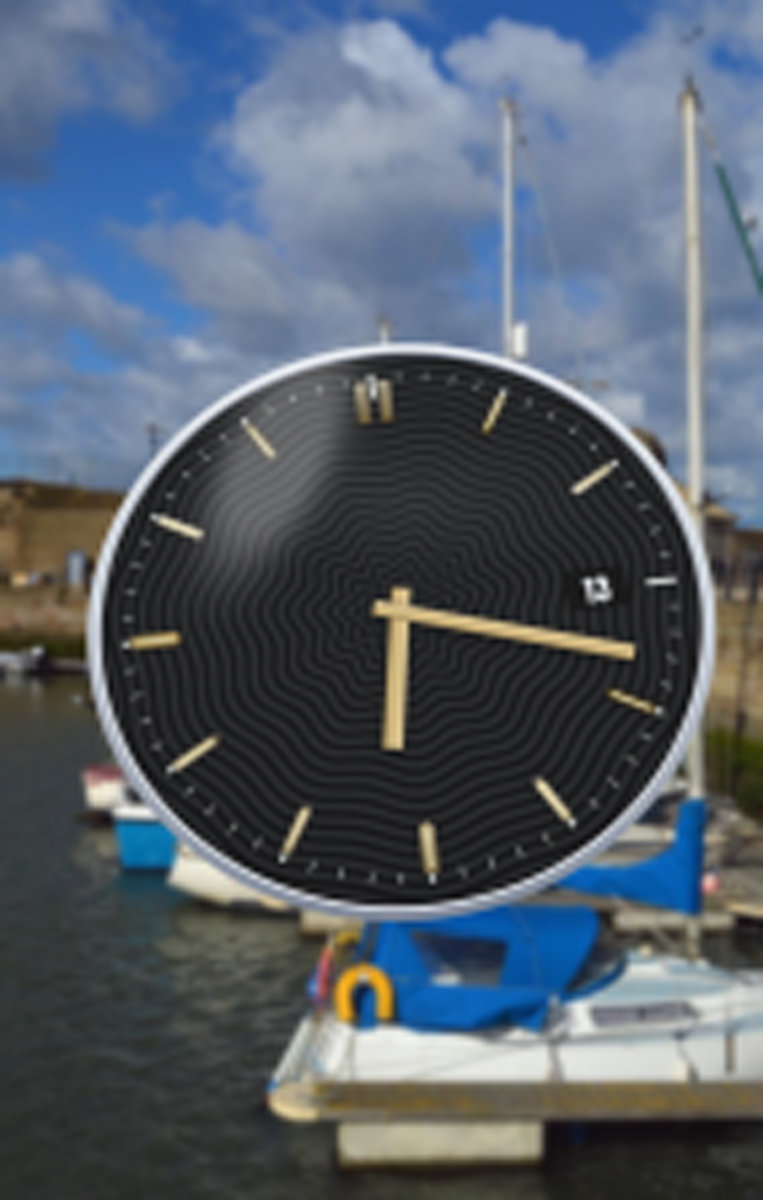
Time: {"hour": 6, "minute": 18}
